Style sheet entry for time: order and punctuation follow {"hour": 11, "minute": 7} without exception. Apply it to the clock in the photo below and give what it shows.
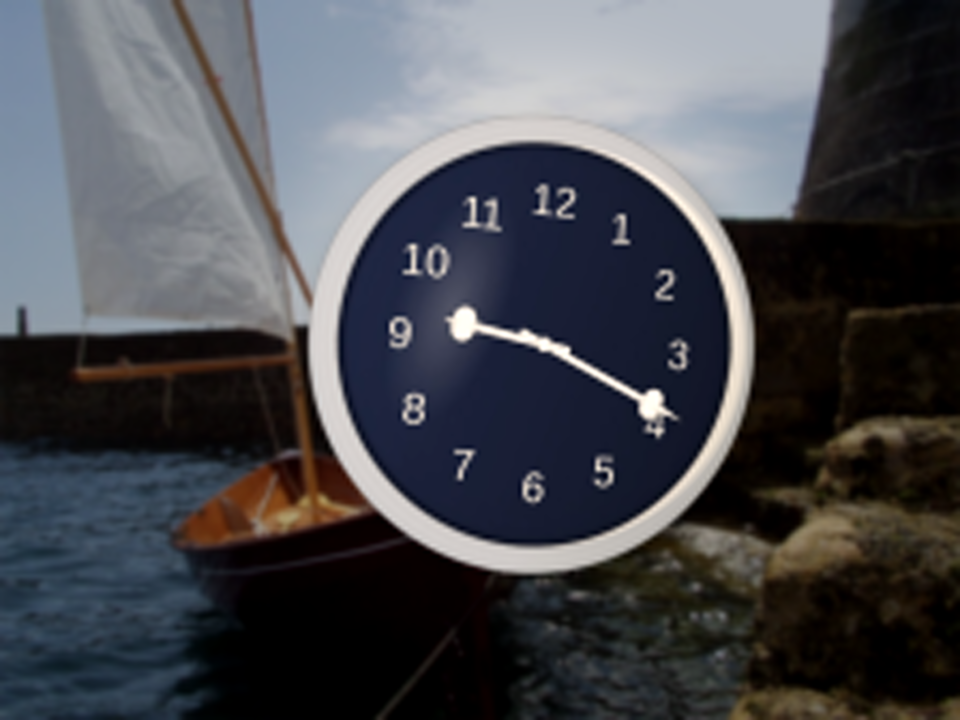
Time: {"hour": 9, "minute": 19}
